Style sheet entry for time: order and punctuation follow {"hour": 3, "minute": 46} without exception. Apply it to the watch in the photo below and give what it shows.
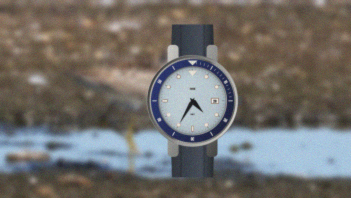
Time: {"hour": 4, "minute": 35}
